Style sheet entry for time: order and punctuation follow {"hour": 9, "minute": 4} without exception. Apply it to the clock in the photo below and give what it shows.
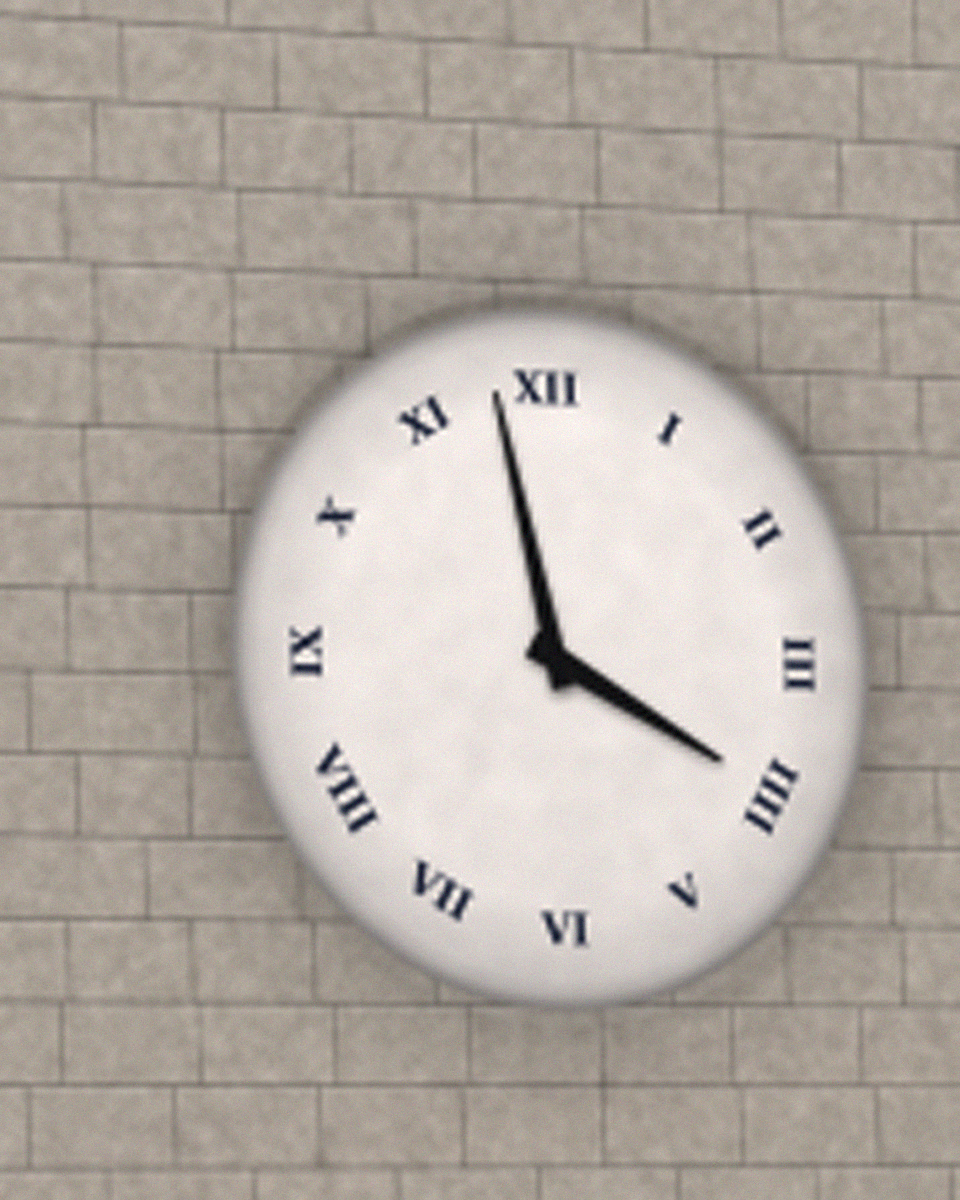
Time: {"hour": 3, "minute": 58}
